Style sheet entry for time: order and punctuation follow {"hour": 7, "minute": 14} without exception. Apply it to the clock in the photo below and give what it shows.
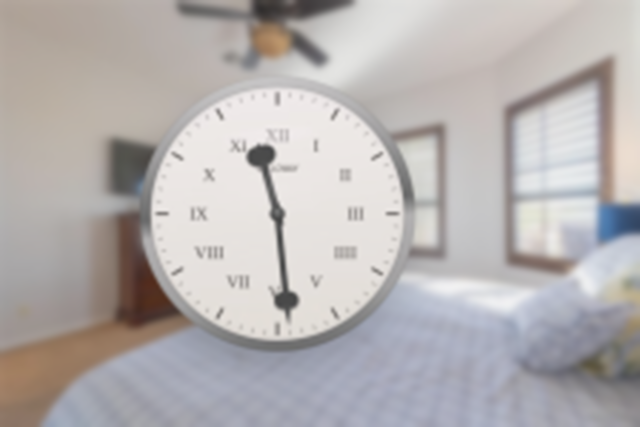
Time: {"hour": 11, "minute": 29}
